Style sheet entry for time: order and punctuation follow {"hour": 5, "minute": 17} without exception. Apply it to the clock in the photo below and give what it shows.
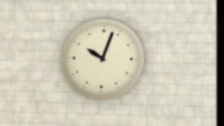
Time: {"hour": 10, "minute": 3}
